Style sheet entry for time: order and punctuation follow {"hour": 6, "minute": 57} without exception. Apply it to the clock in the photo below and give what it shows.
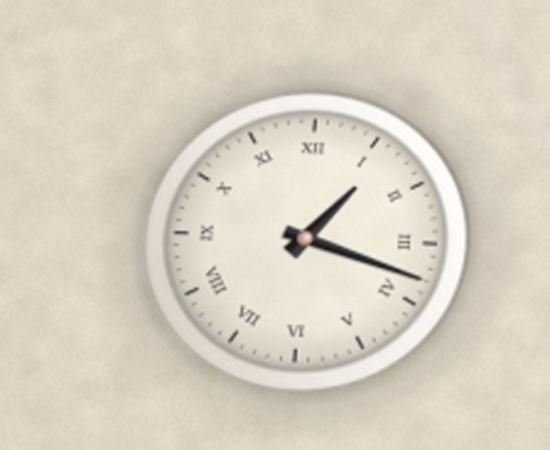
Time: {"hour": 1, "minute": 18}
